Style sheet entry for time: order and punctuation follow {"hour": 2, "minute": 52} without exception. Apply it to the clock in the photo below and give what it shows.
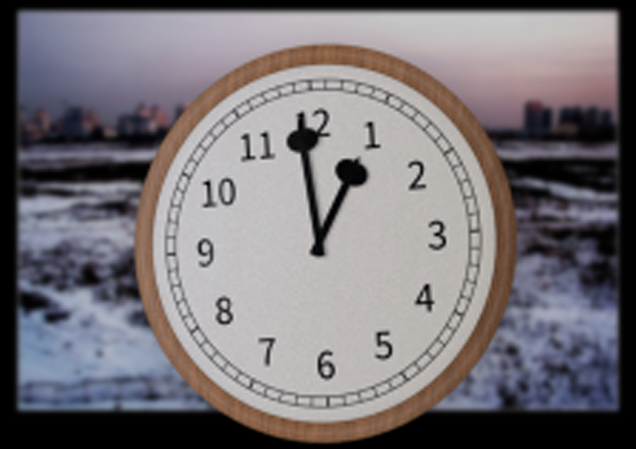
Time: {"hour": 12, "minute": 59}
